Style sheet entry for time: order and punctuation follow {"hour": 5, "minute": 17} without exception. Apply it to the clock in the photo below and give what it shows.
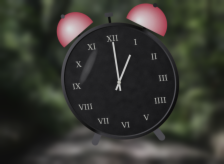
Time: {"hour": 1, "minute": 0}
